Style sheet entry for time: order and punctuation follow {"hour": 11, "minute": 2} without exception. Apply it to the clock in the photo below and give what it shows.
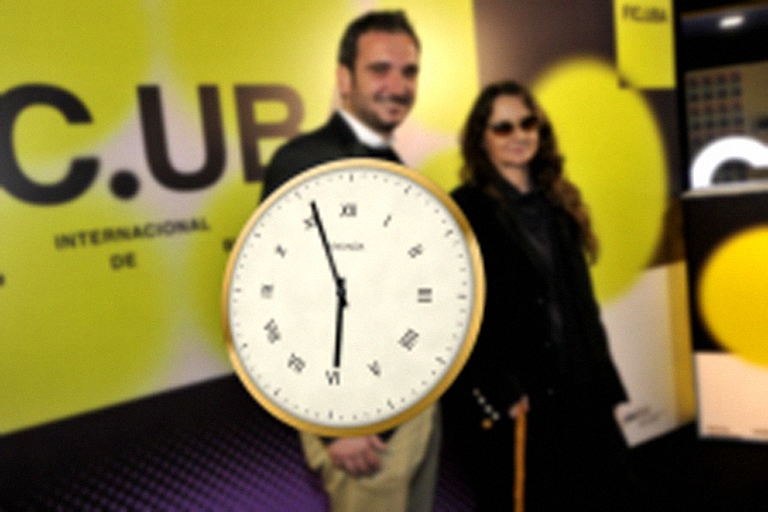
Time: {"hour": 5, "minute": 56}
